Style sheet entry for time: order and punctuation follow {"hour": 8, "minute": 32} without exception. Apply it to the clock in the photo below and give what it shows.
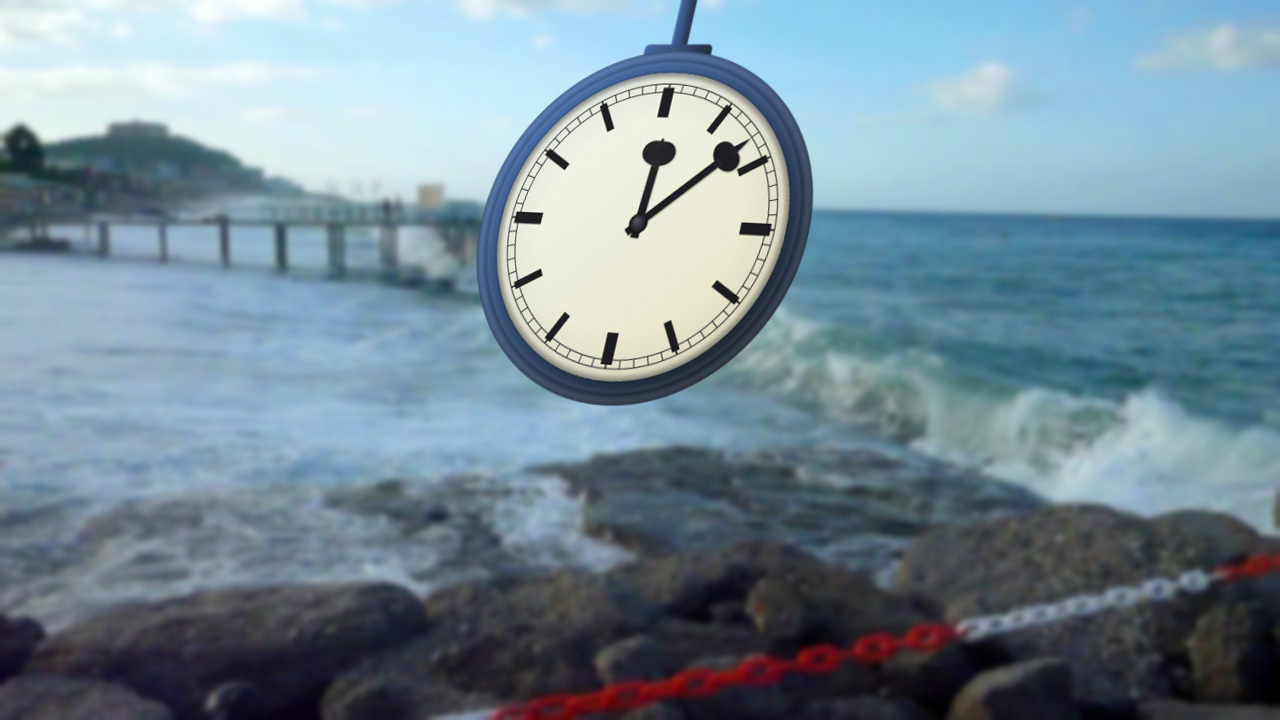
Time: {"hour": 12, "minute": 8}
